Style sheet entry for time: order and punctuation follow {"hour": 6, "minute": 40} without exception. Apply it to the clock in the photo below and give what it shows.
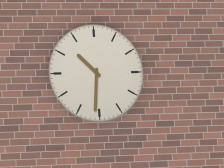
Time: {"hour": 10, "minute": 31}
